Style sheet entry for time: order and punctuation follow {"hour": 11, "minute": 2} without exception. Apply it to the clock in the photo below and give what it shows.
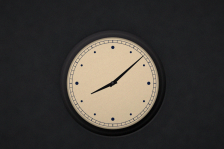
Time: {"hour": 8, "minute": 8}
